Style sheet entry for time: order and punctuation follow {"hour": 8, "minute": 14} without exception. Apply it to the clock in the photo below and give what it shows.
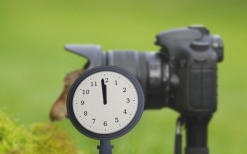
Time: {"hour": 11, "minute": 59}
